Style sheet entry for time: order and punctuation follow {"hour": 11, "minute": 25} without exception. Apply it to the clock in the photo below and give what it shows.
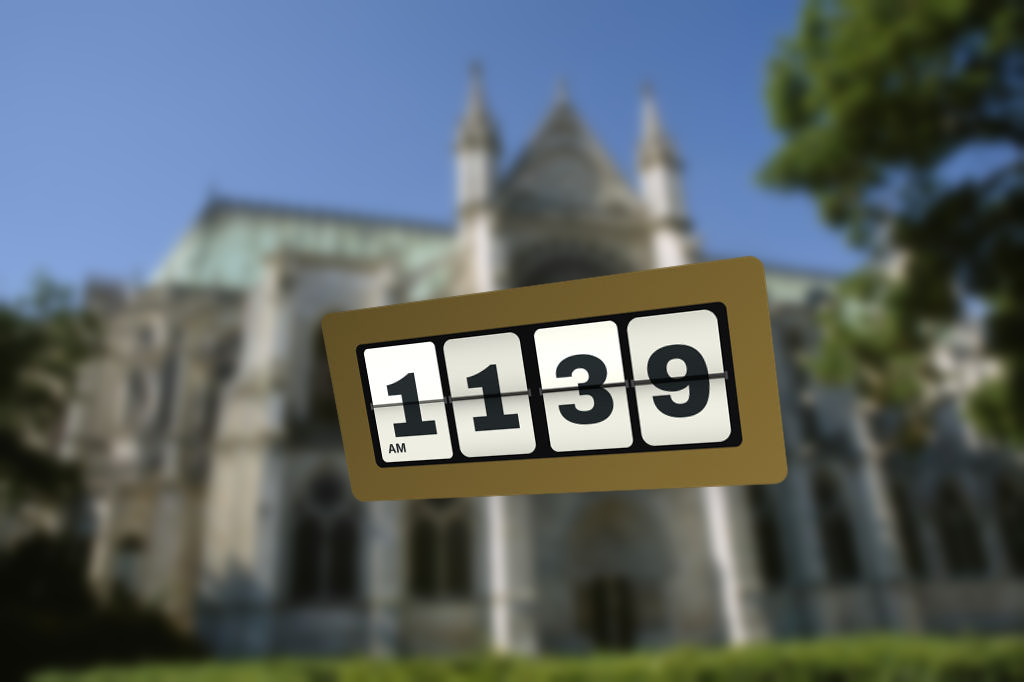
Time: {"hour": 11, "minute": 39}
